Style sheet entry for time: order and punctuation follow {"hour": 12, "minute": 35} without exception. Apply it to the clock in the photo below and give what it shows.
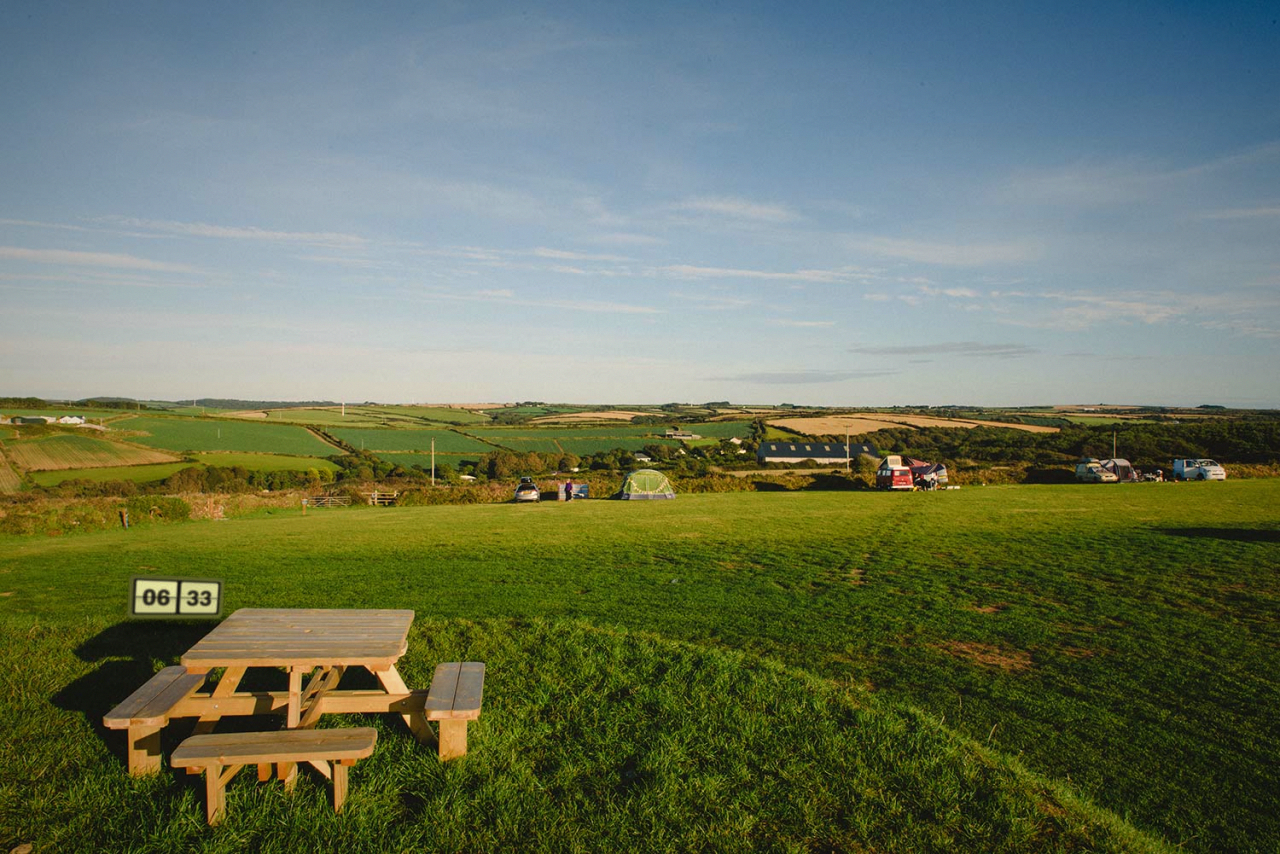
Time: {"hour": 6, "minute": 33}
